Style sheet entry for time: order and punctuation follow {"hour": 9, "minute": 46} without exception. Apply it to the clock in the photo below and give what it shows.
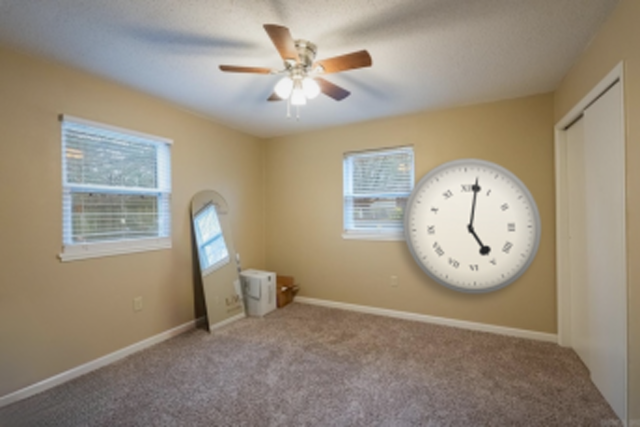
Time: {"hour": 5, "minute": 2}
